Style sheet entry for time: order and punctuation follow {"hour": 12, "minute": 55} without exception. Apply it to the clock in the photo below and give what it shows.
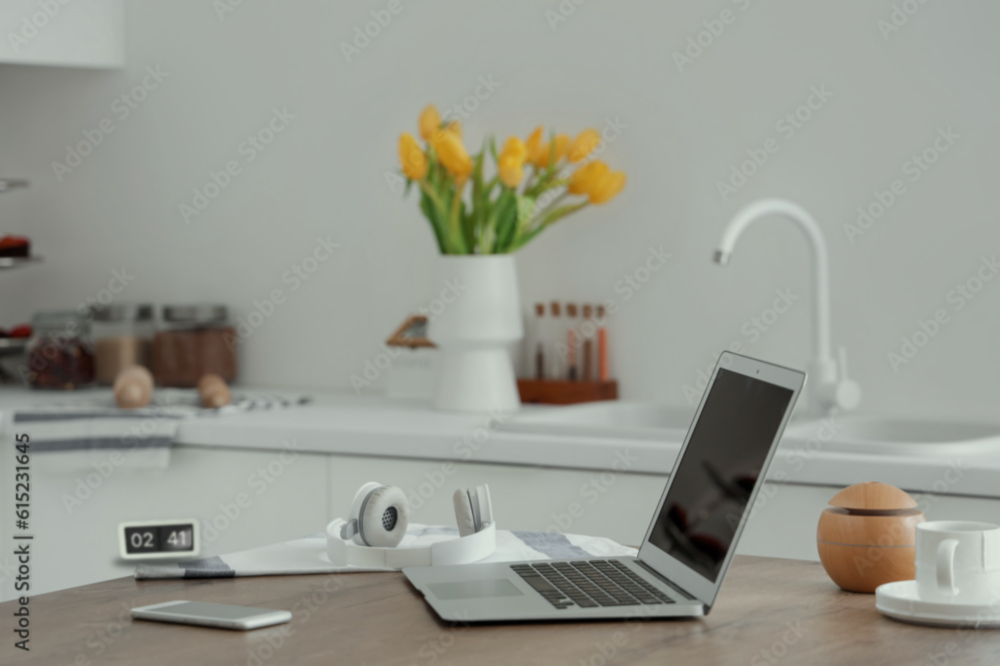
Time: {"hour": 2, "minute": 41}
